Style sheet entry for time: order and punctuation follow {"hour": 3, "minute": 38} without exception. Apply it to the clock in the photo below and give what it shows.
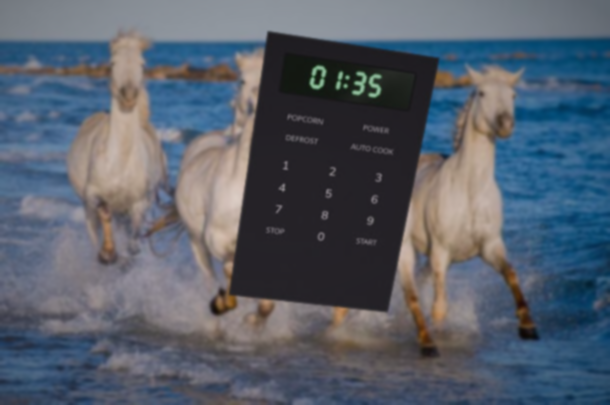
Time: {"hour": 1, "minute": 35}
